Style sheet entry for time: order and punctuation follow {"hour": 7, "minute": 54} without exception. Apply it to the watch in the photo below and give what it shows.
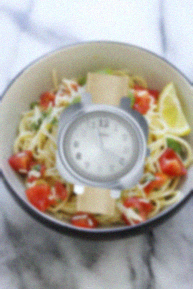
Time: {"hour": 11, "minute": 20}
